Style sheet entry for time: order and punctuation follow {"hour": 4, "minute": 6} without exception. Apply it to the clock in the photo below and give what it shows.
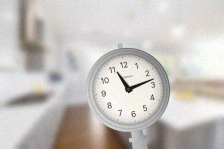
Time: {"hour": 11, "minute": 13}
